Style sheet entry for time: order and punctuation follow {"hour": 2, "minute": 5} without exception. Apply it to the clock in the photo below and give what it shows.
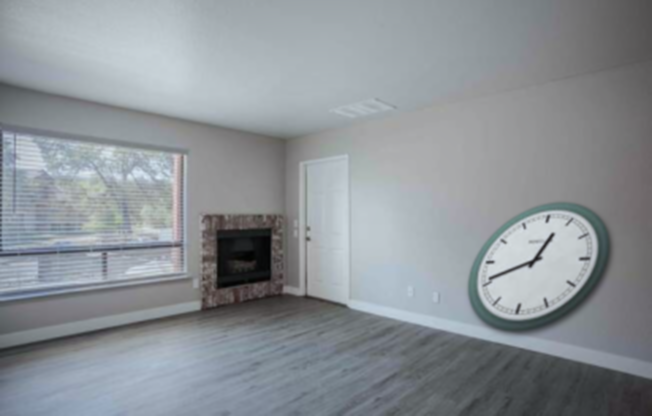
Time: {"hour": 12, "minute": 41}
